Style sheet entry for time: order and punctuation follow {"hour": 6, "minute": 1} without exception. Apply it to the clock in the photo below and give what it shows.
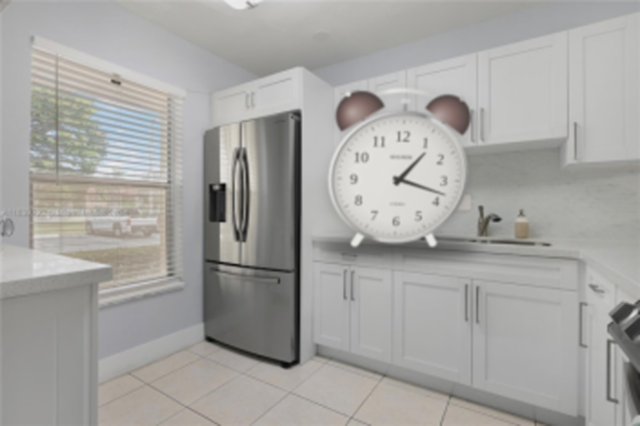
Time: {"hour": 1, "minute": 18}
